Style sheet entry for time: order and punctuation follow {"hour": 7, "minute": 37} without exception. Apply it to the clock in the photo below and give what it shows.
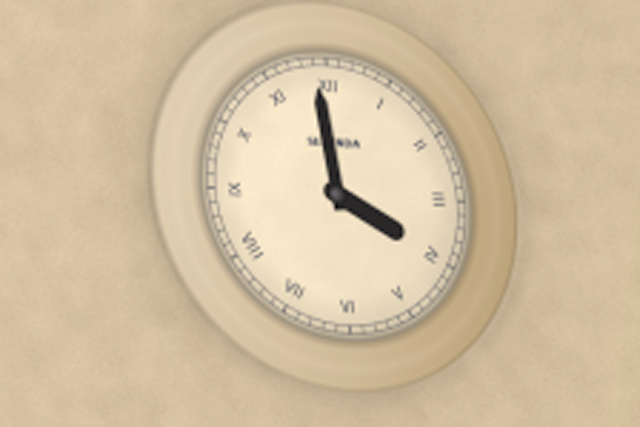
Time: {"hour": 3, "minute": 59}
